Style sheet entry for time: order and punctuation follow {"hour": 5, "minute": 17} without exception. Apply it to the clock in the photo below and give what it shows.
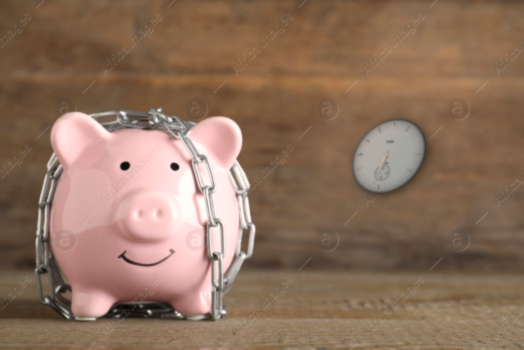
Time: {"hour": 6, "minute": 32}
